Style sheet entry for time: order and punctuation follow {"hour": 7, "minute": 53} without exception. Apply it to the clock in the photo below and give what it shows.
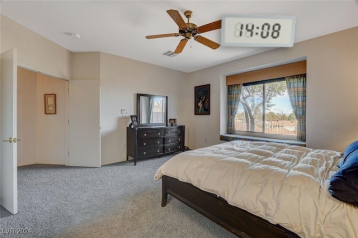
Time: {"hour": 14, "minute": 8}
